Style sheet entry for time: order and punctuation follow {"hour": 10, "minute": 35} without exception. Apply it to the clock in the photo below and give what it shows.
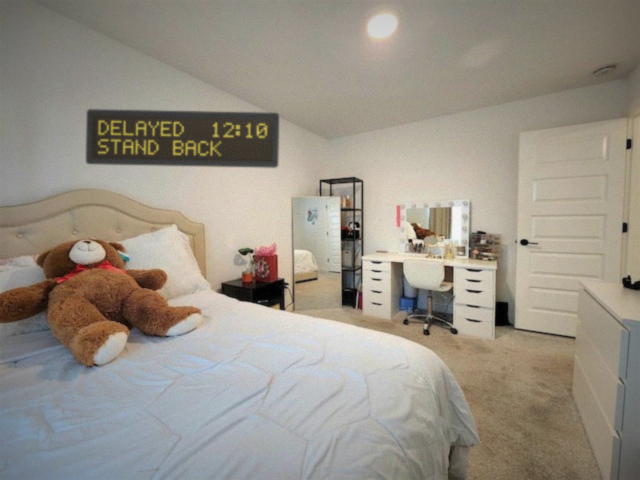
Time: {"hour": 12, "minute": 10}
